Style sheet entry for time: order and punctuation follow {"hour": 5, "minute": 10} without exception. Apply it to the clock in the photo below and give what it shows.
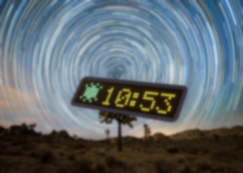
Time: {"hour": 10, "minute": 53}
